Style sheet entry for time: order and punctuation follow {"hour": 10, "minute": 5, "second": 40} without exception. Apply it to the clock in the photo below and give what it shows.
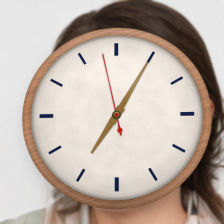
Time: {"hour": 7, "minute": 4, "second": 58}
